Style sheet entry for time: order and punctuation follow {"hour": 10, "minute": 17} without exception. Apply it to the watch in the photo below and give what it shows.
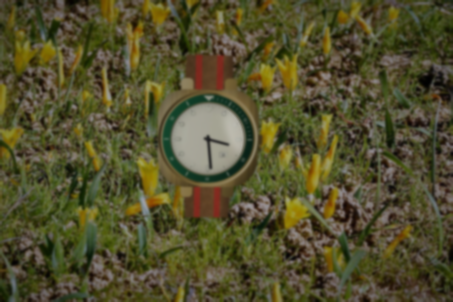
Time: {"hour": 3, "minute": 29}
